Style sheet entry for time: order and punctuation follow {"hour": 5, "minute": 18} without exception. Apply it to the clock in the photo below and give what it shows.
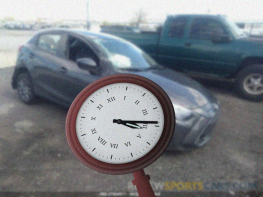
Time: {"hour": 4, "minute": 19}
